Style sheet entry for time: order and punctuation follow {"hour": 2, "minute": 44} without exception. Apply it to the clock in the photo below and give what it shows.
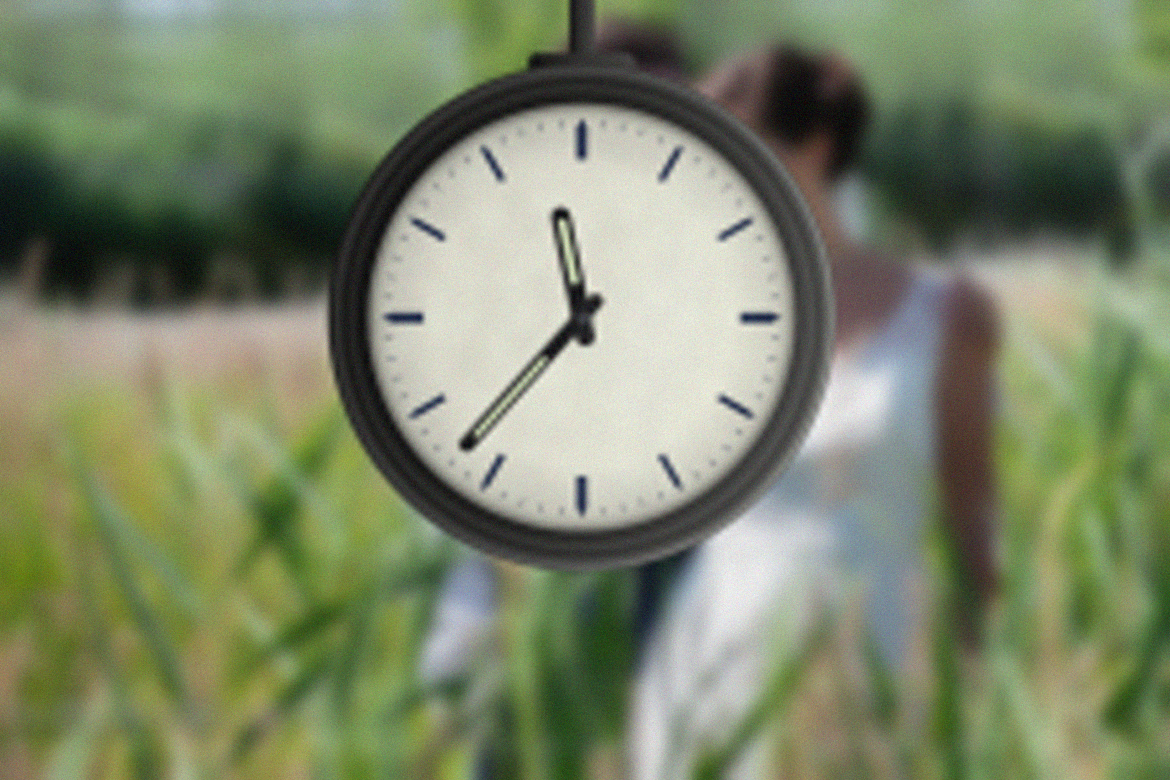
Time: {"hour": 11, "minute": 37}
